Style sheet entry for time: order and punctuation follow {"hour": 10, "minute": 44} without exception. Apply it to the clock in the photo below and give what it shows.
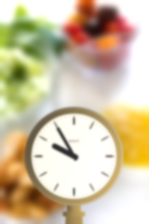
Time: {"hour": 9, "minute": 55}
